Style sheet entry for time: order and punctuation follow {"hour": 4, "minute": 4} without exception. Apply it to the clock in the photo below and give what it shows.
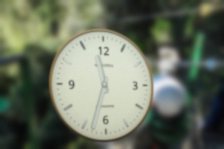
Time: {"hour": 11, "minute": 33}
